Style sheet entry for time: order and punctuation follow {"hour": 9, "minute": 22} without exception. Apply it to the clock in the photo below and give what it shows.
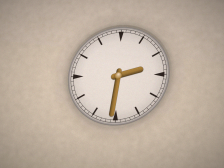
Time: {"hour": 2, "minute": 31}
